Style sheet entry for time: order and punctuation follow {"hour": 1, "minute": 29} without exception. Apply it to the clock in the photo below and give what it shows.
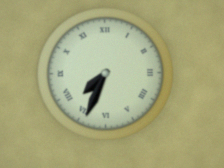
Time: {"hour": 7, "minute": 34}
